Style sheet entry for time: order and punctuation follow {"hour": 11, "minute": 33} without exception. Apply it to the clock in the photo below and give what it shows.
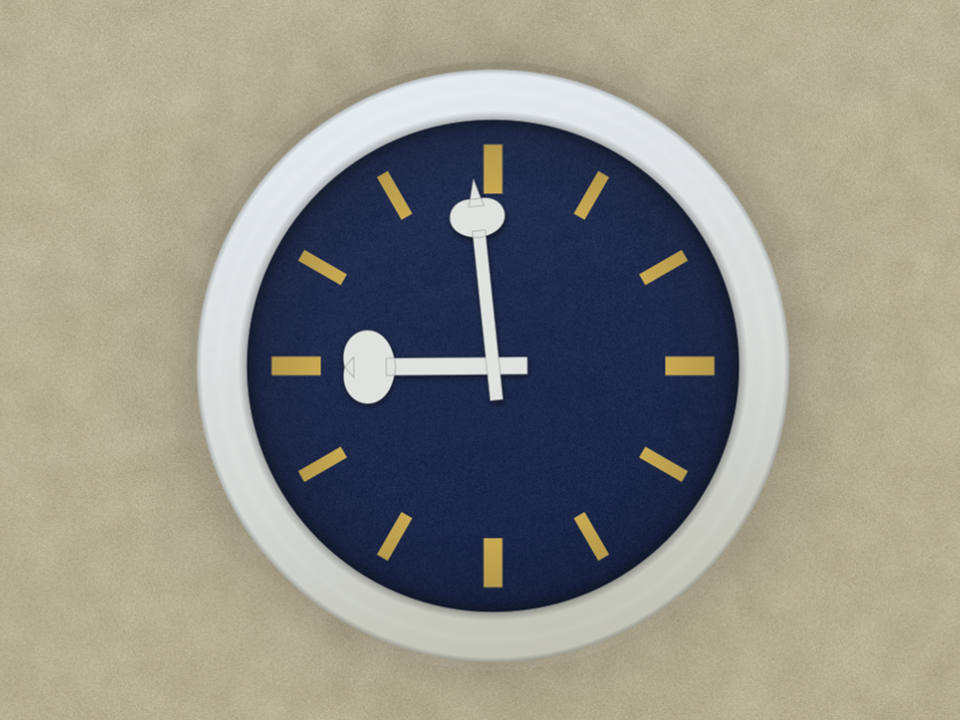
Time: {"hour": 8, "minute": 59}
